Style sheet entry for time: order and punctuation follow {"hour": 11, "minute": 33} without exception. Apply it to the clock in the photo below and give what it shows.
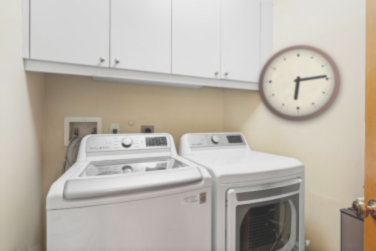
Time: {"hour": 6, "minute": 14}
